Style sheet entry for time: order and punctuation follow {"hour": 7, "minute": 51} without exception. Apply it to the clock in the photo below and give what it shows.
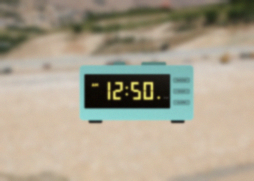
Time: {"hour": 12, "minute": 50}
